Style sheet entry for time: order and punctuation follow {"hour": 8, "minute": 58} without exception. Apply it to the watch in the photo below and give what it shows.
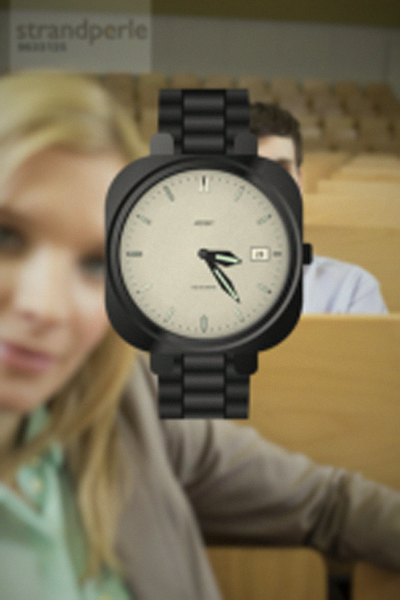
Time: {"hour": 3, "minute": 24}
